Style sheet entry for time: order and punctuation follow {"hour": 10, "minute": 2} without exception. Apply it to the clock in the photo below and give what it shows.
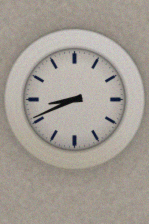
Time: {"hour": 8, "minute": 41}
